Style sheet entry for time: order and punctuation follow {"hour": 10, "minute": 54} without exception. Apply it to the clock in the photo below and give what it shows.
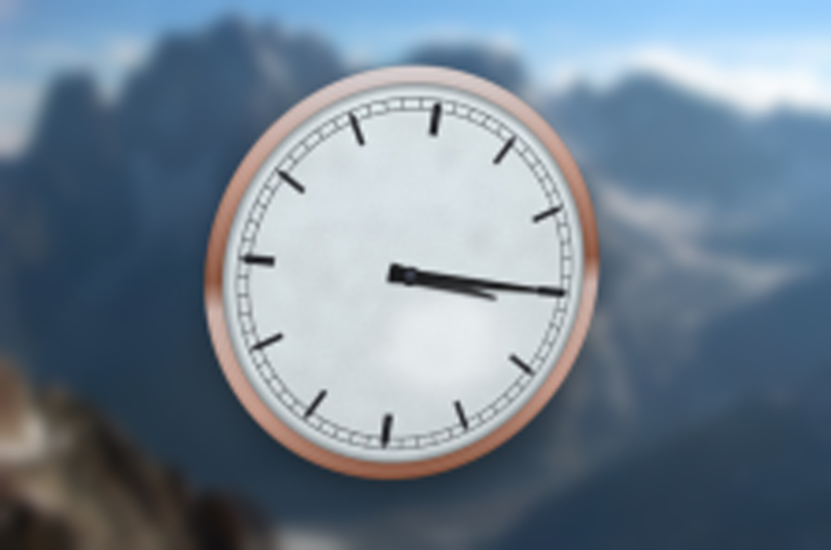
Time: {"hour": 3, "minute": 15}
